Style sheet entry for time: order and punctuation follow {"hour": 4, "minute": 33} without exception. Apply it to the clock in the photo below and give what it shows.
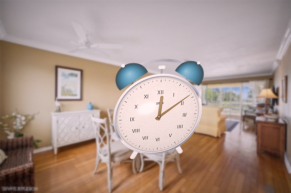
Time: {"hour": 12, "minute": 9}
